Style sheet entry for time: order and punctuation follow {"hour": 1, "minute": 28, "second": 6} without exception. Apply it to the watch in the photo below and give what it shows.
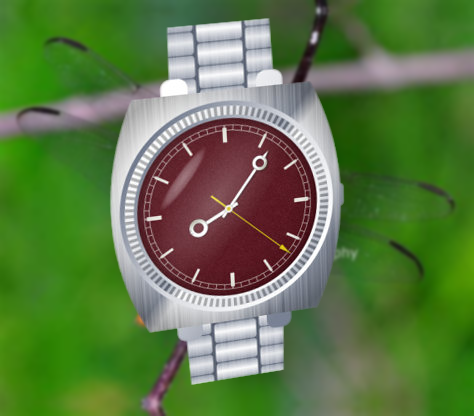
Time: {"hour": 8, "minute": 6, "second": 22}
